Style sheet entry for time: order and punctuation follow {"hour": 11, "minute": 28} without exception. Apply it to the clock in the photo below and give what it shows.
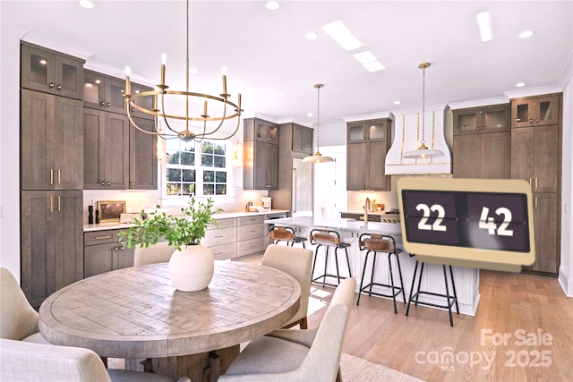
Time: {"hour": 22, "minute": 42}
